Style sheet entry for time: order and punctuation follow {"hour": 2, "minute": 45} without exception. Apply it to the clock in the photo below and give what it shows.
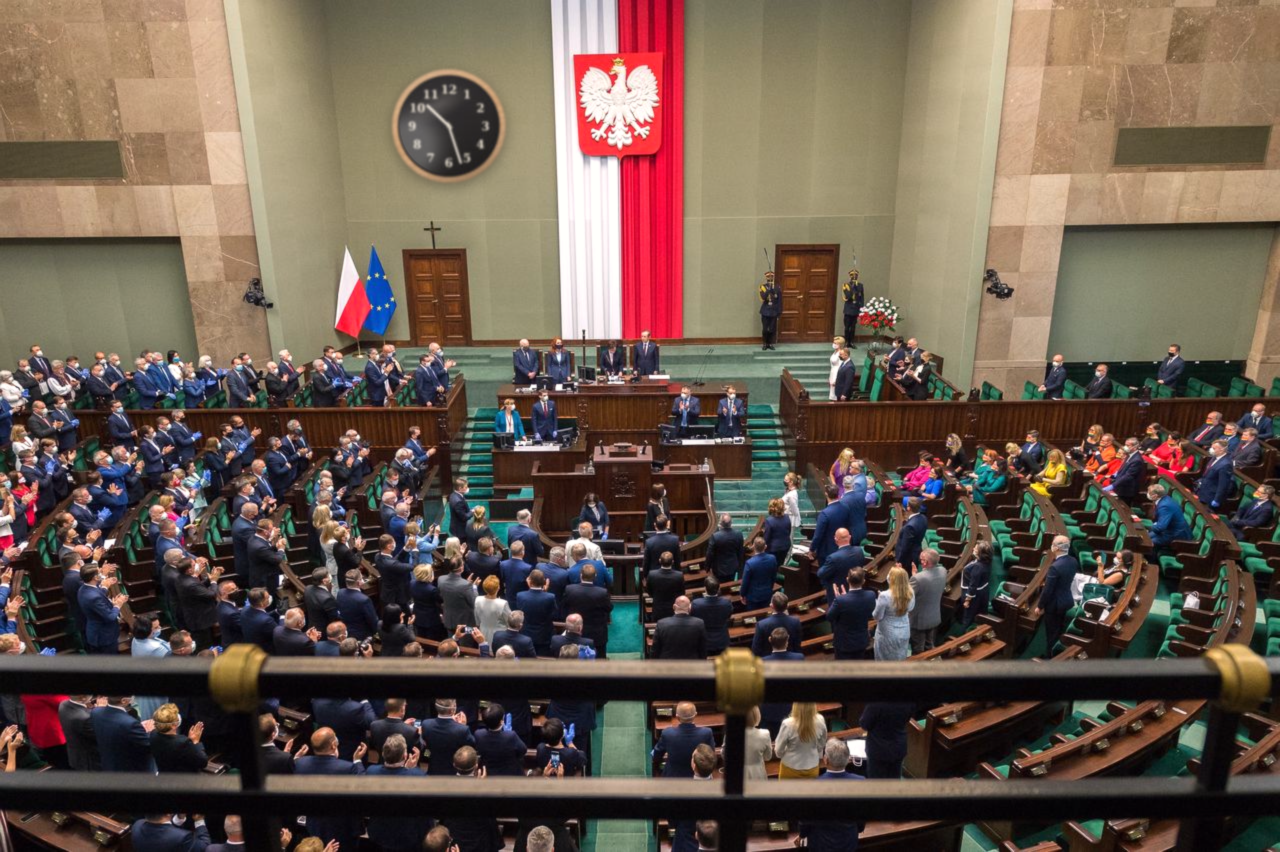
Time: {"hour": 10, "minute": 27}
